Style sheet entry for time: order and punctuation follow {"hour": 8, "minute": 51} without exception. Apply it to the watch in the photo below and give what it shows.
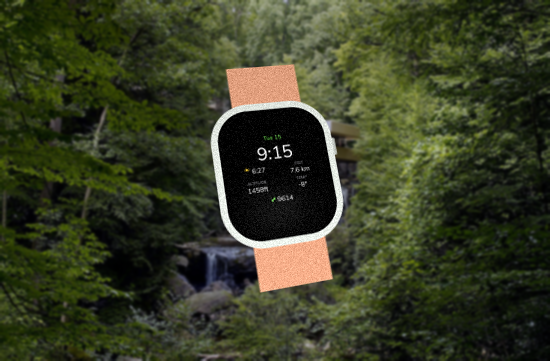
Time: {"hour": 9, "minute": 15}
